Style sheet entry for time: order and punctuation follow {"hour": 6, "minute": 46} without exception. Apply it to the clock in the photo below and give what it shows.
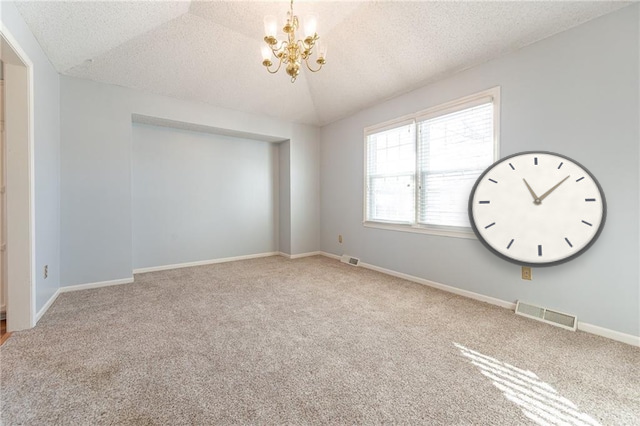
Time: {"hour": 11, "minute": 8}
